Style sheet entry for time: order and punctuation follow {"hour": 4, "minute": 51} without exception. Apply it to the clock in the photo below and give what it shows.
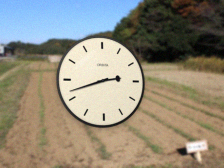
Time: {"hour": 2, "minute": 42}
